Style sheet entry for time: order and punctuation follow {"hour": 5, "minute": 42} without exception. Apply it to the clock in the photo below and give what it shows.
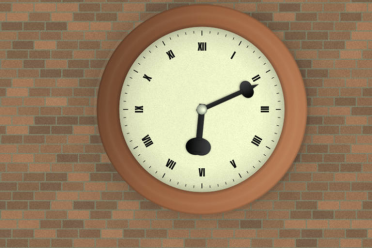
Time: {"hour": 6, "minute": 11}
